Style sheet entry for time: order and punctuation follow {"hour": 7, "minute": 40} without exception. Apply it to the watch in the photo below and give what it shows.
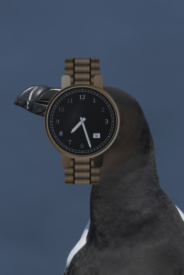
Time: {"hour": 7, "minute": 27}
